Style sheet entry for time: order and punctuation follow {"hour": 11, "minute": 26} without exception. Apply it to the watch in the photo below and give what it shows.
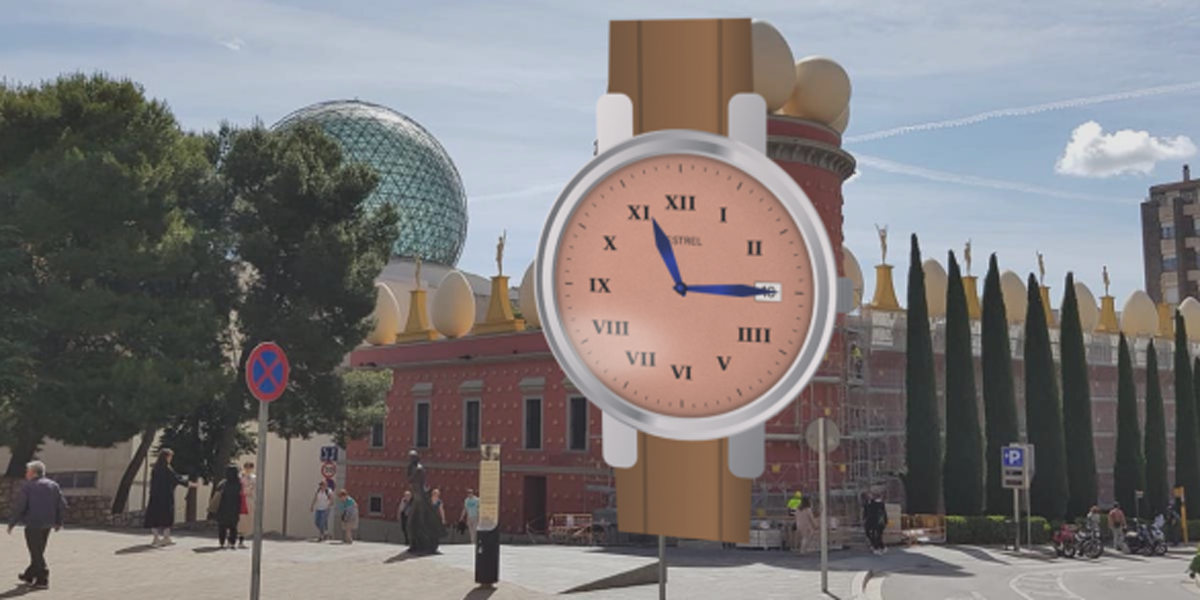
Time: {"hour": 11, "minute": 15}
